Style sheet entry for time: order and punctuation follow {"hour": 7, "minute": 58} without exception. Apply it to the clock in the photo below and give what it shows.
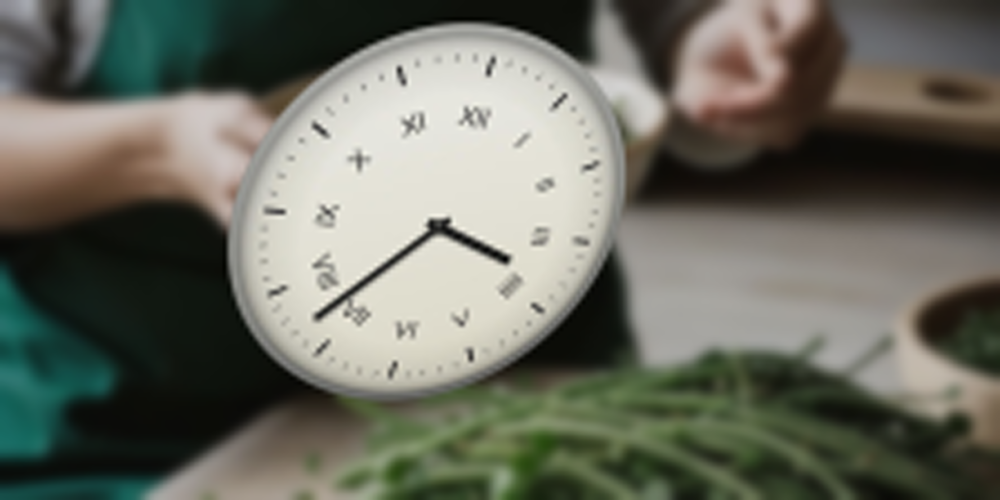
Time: {"hour": 3, "minute": 37}
